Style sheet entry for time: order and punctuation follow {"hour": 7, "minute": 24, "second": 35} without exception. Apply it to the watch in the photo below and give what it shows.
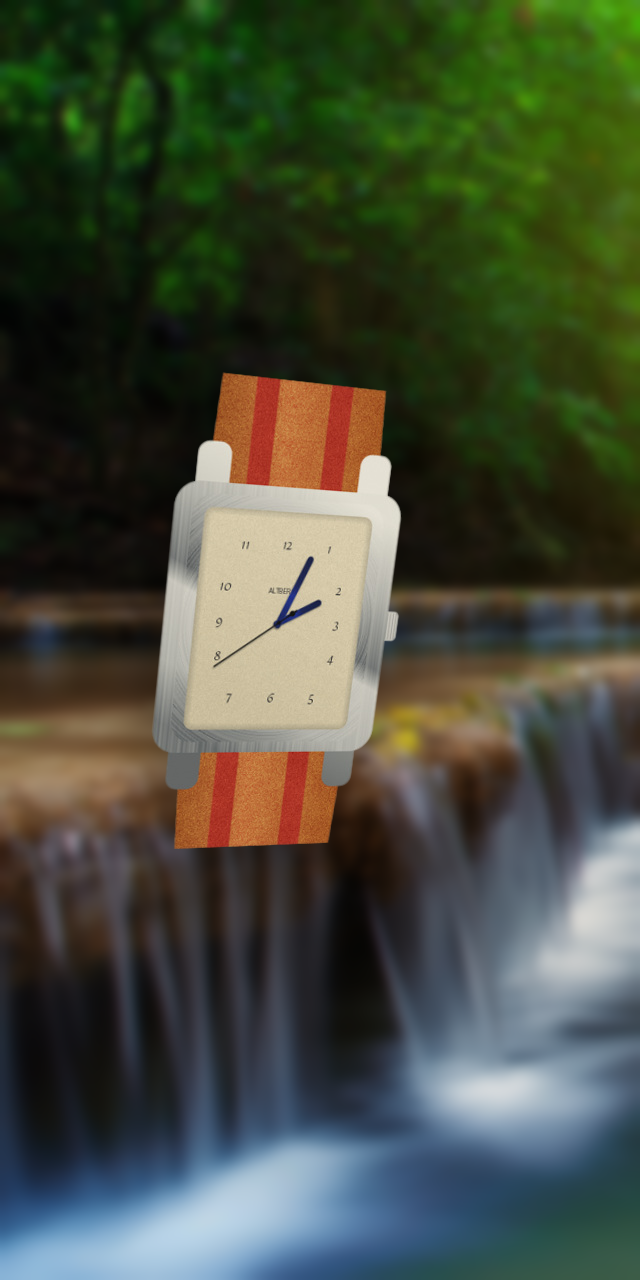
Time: {"hour": 2, "minute": 3, "second": 39}
